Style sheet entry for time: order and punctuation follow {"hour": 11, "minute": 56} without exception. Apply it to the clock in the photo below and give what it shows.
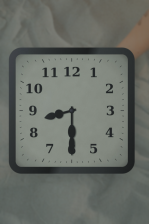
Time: {"hour": 8, "minute": 30}
